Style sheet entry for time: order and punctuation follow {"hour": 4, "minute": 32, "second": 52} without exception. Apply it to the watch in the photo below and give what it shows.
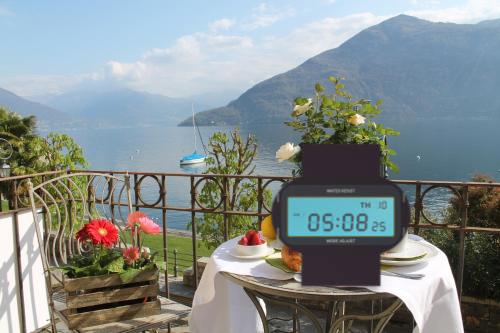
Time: {"hour": 5, "minute": 8, "second": 25}
